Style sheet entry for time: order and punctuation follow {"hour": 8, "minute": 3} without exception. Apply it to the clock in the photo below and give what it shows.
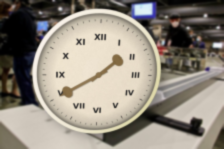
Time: {"hour": 1, "minute": 40}
